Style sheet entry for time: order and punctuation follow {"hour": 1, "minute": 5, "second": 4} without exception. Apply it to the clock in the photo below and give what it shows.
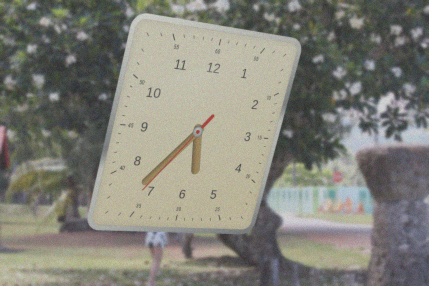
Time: {"hour": 5, "minute": 36, "second": 36}
